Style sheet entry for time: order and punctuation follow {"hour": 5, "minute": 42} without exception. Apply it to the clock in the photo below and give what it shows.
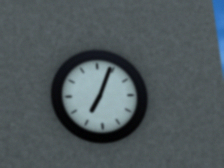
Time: {"hour": 7, "minute": 4}
